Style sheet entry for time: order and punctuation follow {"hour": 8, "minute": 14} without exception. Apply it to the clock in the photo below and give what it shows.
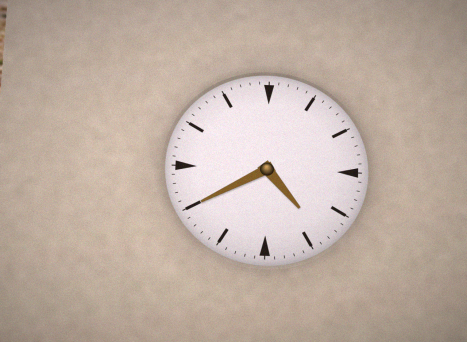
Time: {"hour": 4, "minute": 40}
